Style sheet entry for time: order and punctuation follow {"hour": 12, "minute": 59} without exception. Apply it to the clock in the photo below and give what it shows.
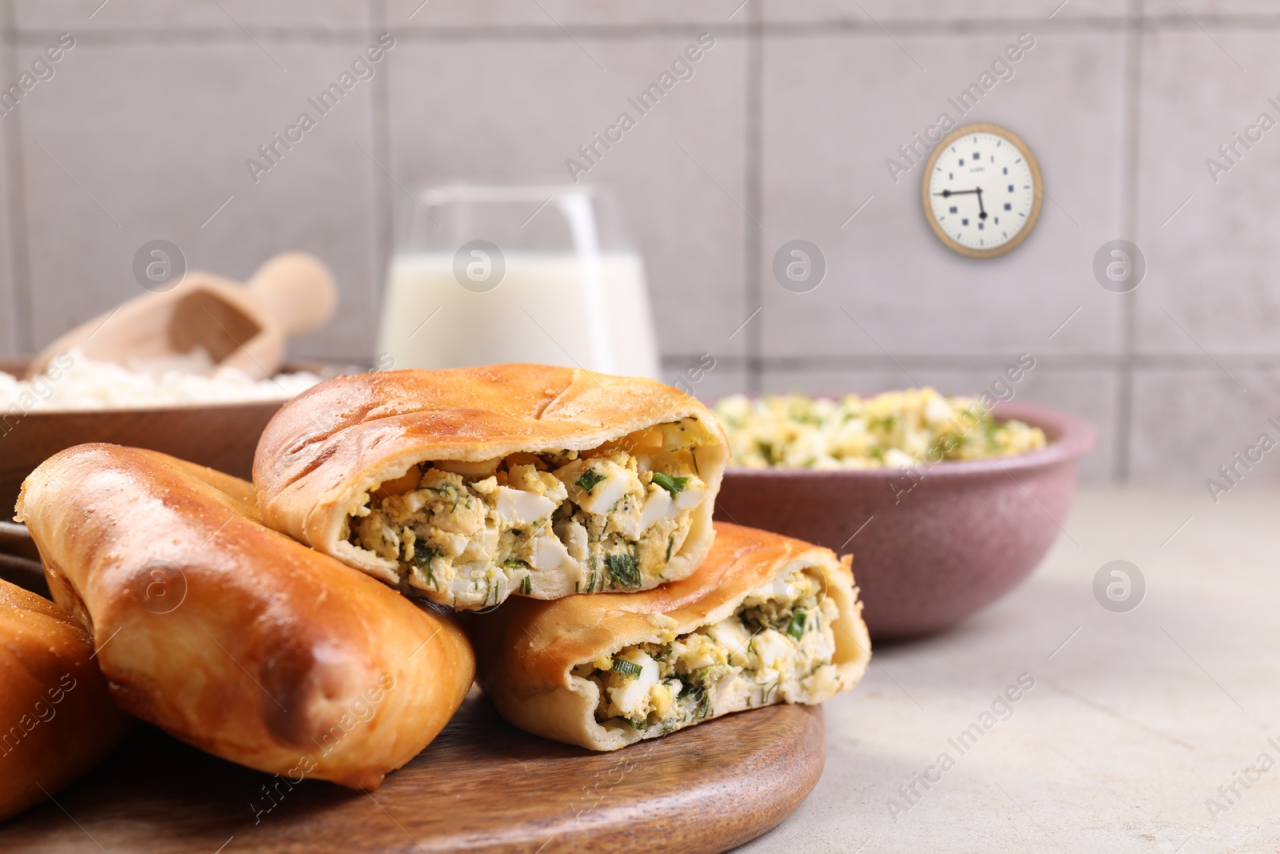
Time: {"hour": 5, "minute": 45}
